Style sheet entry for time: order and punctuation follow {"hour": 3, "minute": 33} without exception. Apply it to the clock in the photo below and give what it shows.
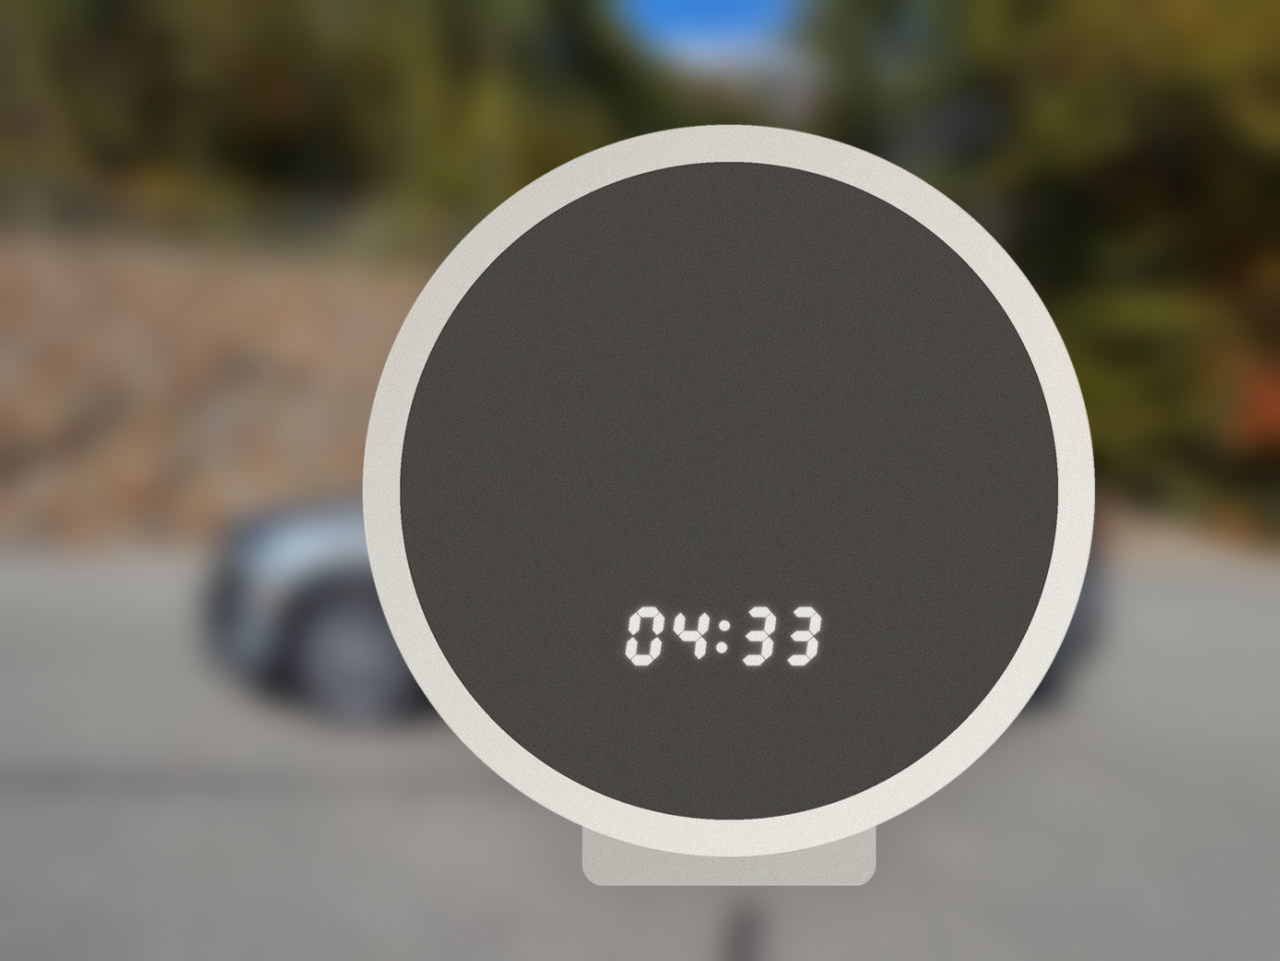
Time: {"hour": 4, "minute": 33}
